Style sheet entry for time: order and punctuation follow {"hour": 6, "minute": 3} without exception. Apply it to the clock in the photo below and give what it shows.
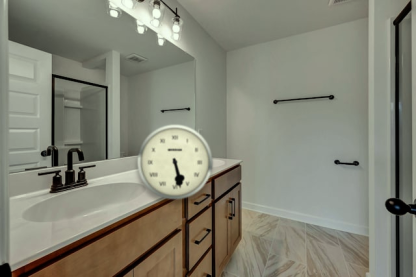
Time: {"hour": 5, "minute": 28}
